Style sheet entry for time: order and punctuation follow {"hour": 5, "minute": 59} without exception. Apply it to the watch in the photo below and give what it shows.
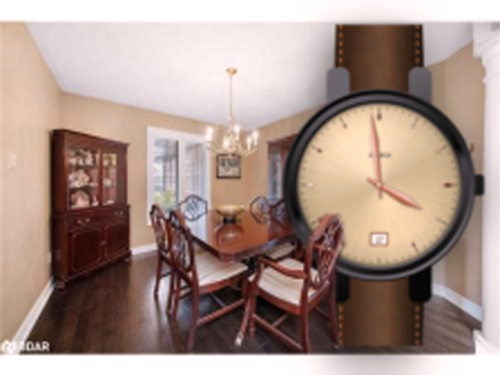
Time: {"hour": 3, "minute": 59}
